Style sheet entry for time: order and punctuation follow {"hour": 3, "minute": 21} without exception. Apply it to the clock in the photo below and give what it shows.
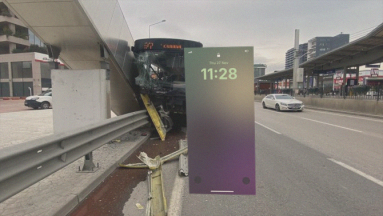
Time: {"hour": 11, "minute": 28}
